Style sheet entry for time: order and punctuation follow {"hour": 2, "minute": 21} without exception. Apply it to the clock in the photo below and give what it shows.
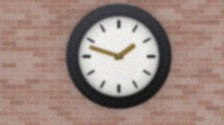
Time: {"hour": 1, "minute": 48}
